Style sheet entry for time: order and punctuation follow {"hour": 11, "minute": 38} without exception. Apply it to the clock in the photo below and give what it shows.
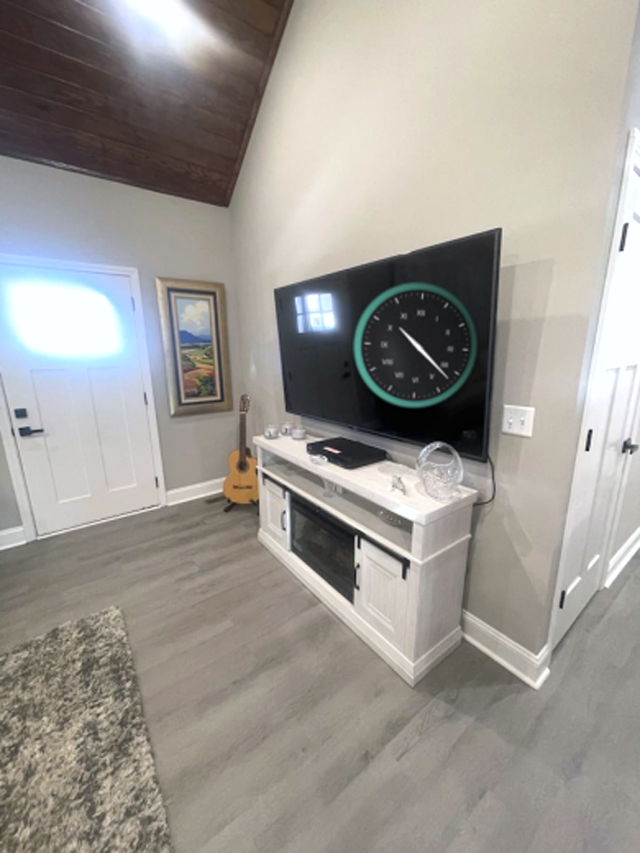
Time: {"hour": 10, "minute": 22}
